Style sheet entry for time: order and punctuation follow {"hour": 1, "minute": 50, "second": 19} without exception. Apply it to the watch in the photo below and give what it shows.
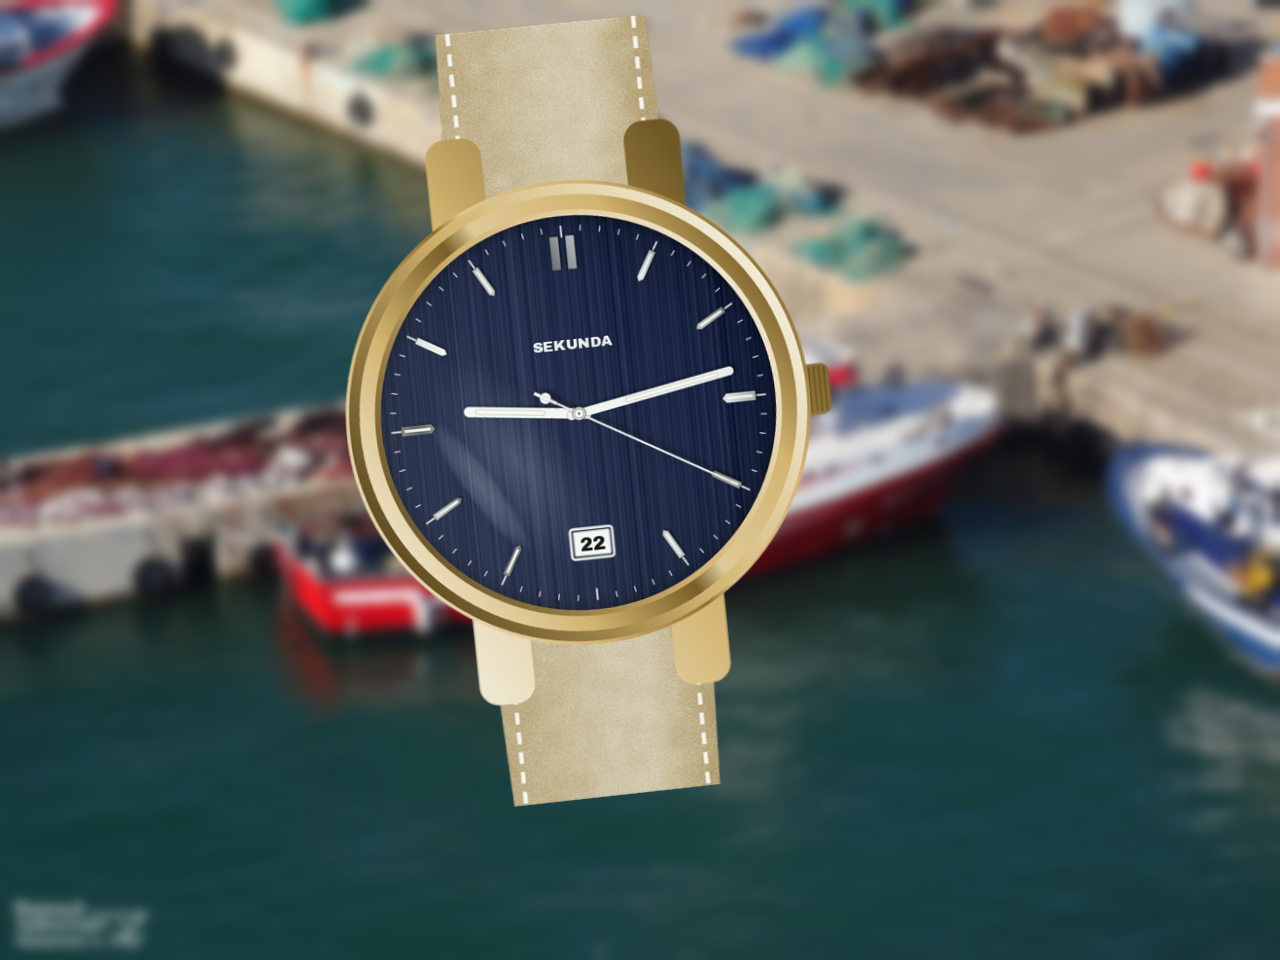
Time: {"hour": 9, "minute": 13, "second": 20}
